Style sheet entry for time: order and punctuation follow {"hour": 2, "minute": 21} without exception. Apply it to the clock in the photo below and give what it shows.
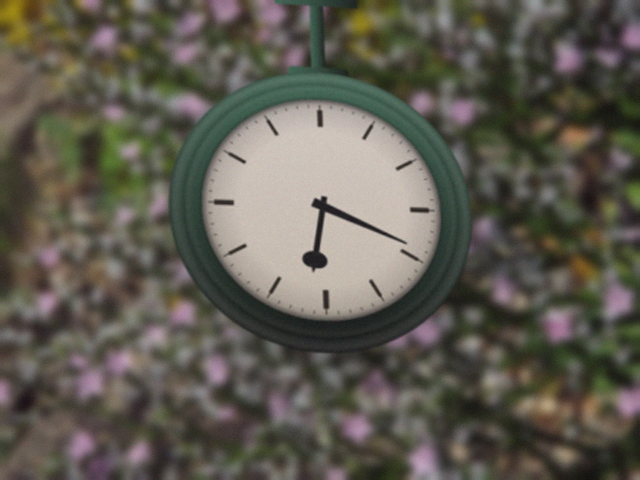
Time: {"hour": 6, "minute": 19}
